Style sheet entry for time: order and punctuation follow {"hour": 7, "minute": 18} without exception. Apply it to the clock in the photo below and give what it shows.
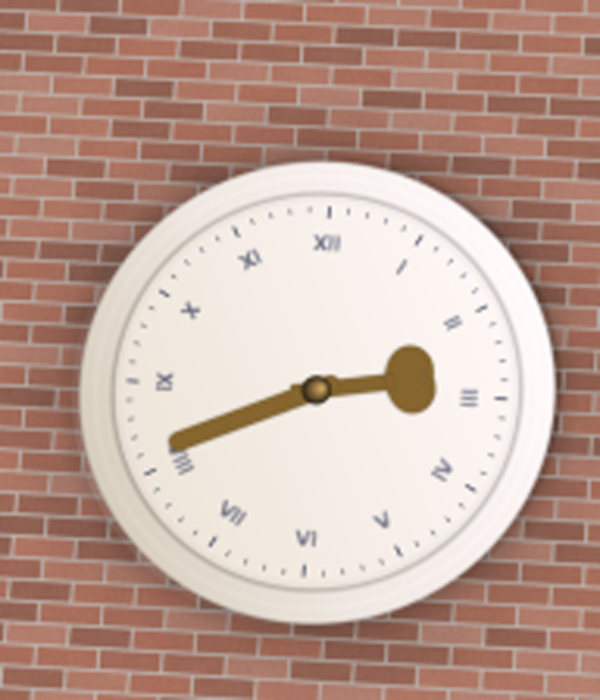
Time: {"hour": 2, "minute": 41}
